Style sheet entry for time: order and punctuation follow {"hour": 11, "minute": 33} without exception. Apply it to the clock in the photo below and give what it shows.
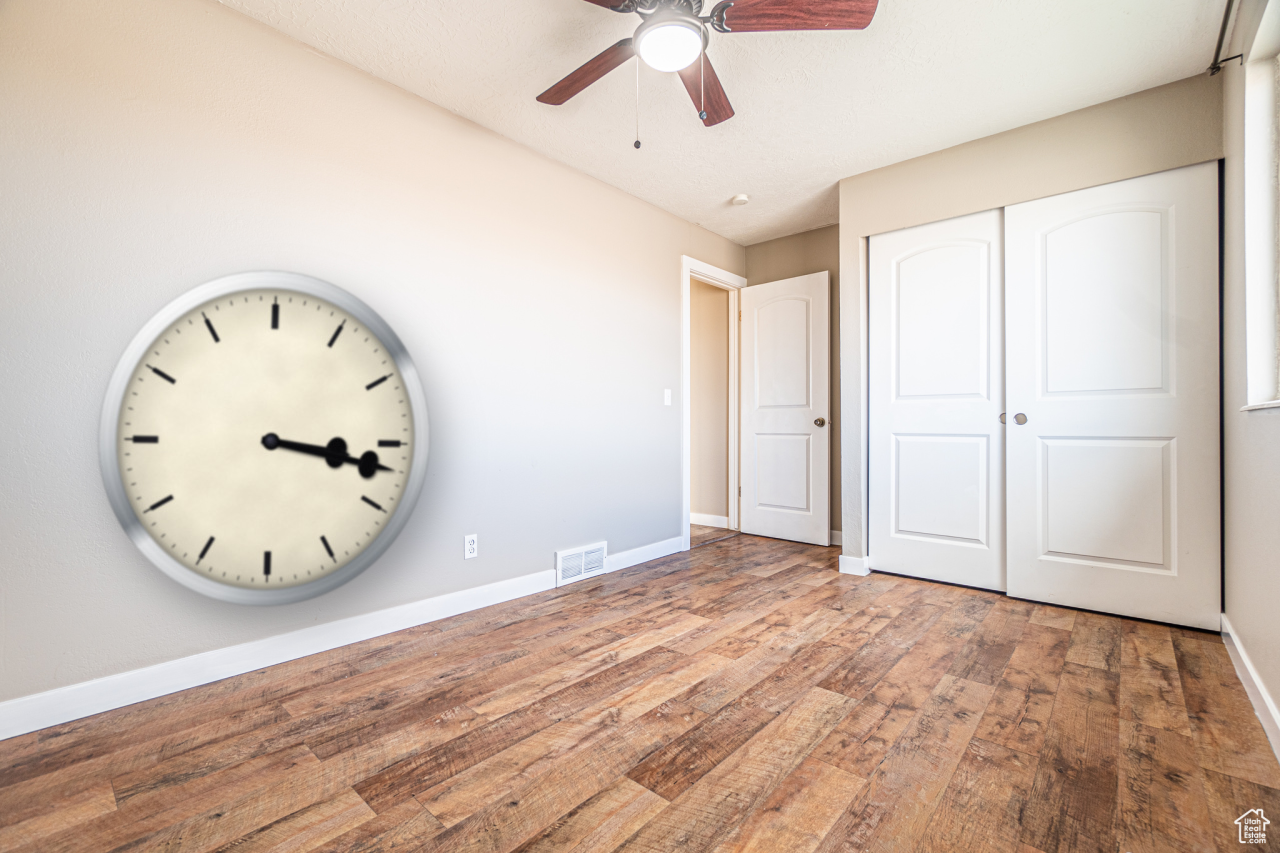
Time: {"hour": 3, "minute": 17}
